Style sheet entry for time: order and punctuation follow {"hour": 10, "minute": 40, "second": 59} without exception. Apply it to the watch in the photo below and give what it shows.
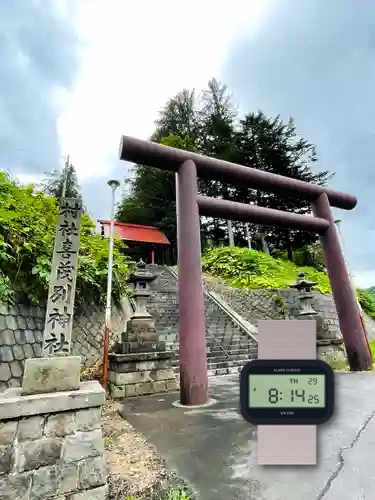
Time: {"hour": 8, "minute": 14, "second": 25}
